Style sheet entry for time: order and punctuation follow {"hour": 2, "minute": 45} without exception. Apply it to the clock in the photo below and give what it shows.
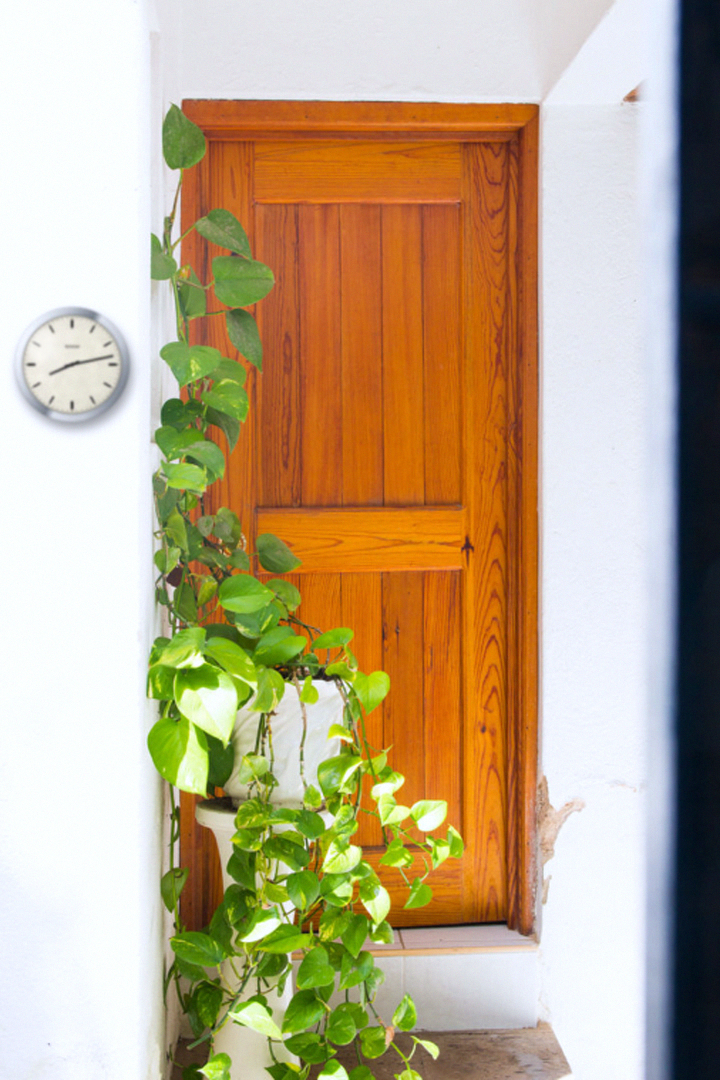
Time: {"hour": 8, "minute": 13}
